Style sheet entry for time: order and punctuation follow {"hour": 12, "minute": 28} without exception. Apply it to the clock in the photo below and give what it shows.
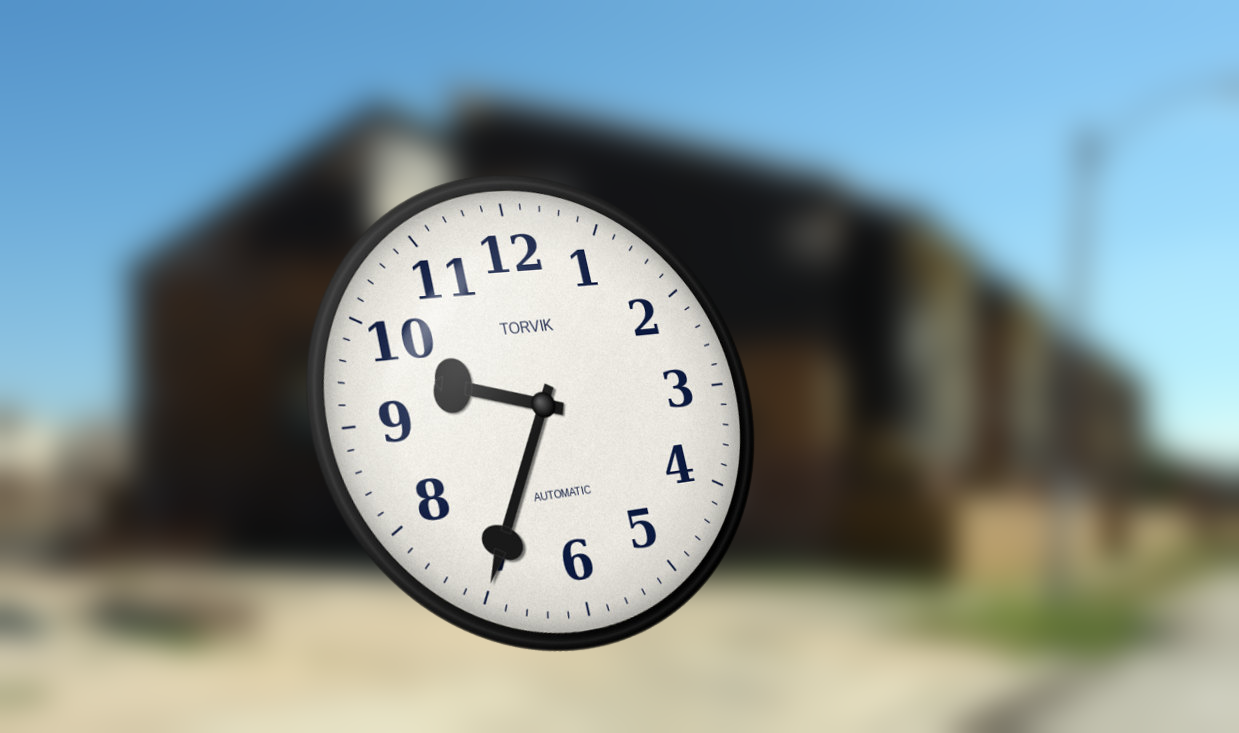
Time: {"hour": 9, "minute": 35}
